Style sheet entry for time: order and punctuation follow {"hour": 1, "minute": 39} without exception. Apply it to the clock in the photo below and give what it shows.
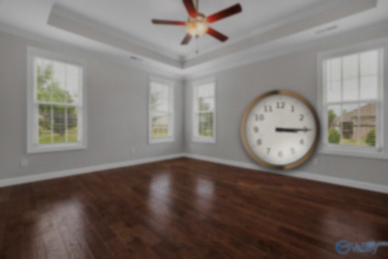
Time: {"hour": 3, "minute": 15}
